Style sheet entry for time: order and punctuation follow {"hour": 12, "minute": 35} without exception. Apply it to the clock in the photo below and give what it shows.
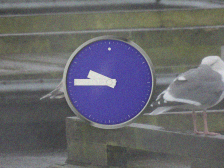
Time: {"hour": 9, "minute": 45}
